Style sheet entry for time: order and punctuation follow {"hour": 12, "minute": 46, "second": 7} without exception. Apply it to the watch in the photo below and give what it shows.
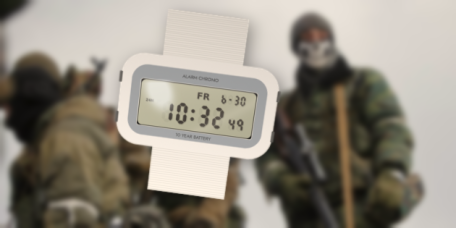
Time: {"hour": 10, "minute": 32, "second": 49}
